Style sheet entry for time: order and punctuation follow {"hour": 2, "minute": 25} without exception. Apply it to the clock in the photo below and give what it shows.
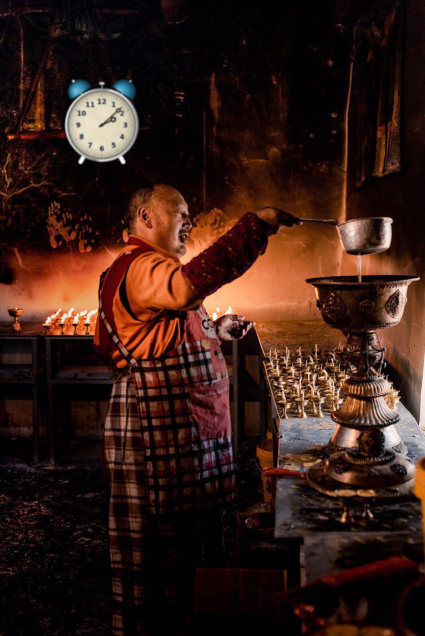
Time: {"hour": 2, "minute": 8}
